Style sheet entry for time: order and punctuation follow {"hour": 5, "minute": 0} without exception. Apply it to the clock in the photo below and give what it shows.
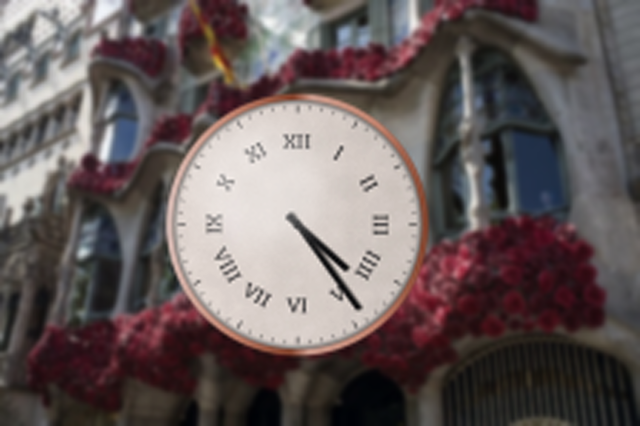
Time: {"hour": 4, "minute": 24}
